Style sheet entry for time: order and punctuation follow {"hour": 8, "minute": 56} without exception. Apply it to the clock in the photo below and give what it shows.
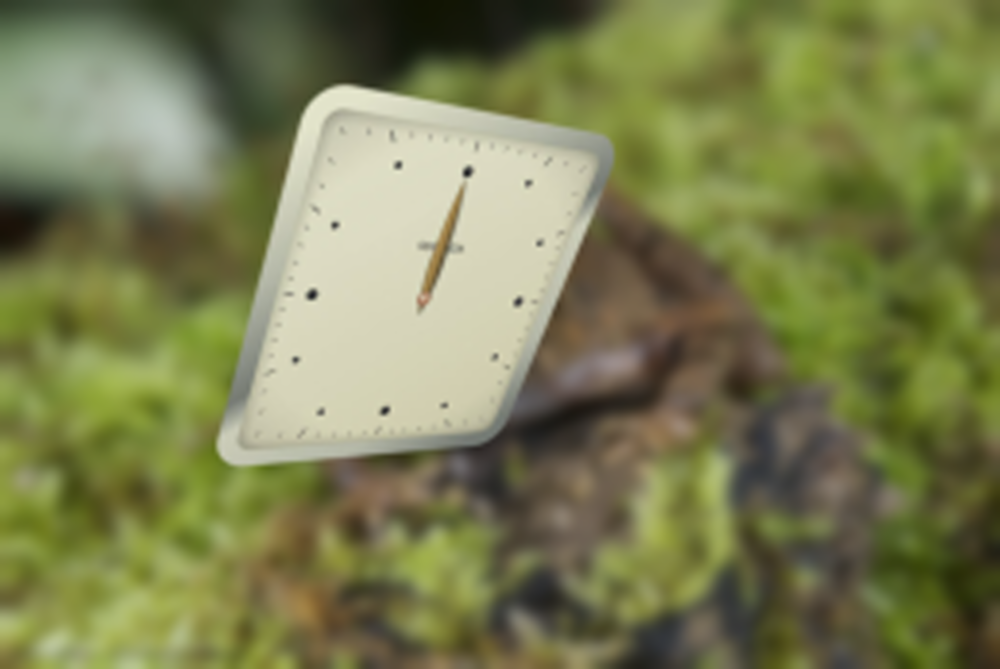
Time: {"hour": 12, "minute": 0}
